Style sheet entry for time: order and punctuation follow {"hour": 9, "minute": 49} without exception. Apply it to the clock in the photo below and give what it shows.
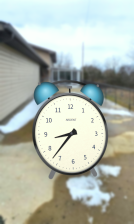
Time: {"hour": 8, "minute": 37}
